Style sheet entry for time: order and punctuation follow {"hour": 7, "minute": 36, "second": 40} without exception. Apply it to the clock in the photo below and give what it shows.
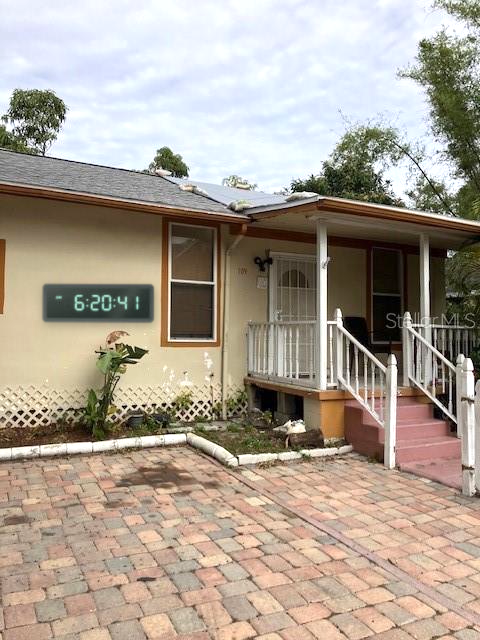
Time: {"hour": 6, "minute": 20, "second": 41}
